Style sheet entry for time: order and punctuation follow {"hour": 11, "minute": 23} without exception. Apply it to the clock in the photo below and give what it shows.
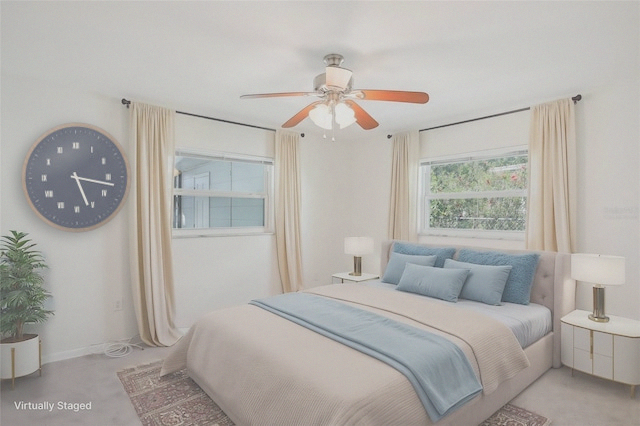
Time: {"hour": 5, "minute": 17}
